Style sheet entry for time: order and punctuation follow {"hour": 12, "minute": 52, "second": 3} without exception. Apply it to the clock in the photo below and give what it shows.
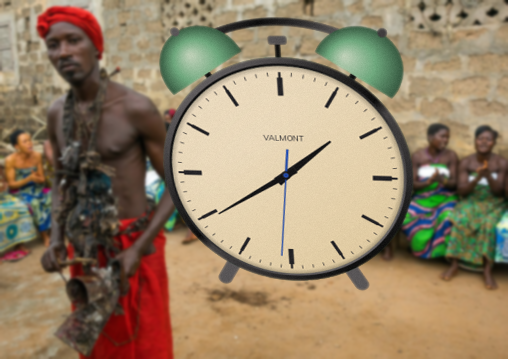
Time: {"hour": 1, "minute": 39, "second": 31}
